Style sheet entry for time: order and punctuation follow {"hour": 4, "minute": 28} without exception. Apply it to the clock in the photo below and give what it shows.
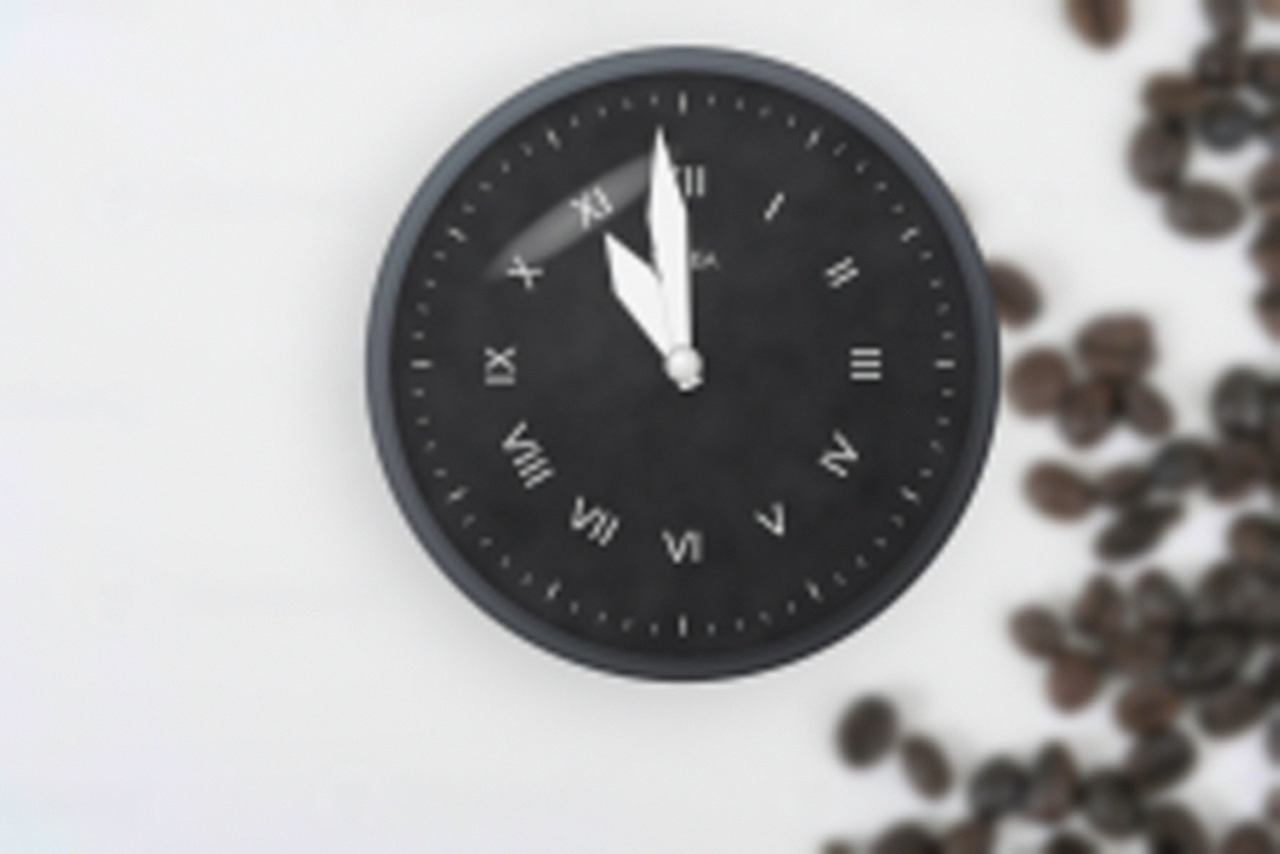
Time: {"hour": 10, "minute": 59}
